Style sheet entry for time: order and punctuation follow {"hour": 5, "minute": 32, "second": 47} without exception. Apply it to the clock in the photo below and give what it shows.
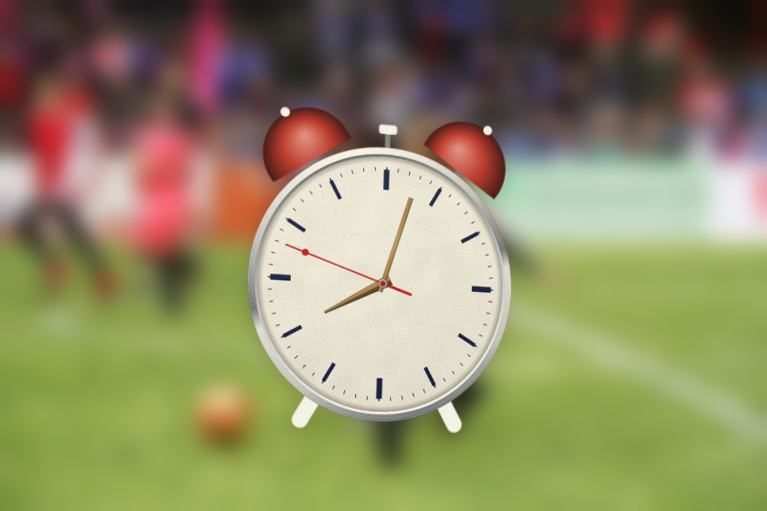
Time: {"hour": 8, "minute": 2, "second": 48}
